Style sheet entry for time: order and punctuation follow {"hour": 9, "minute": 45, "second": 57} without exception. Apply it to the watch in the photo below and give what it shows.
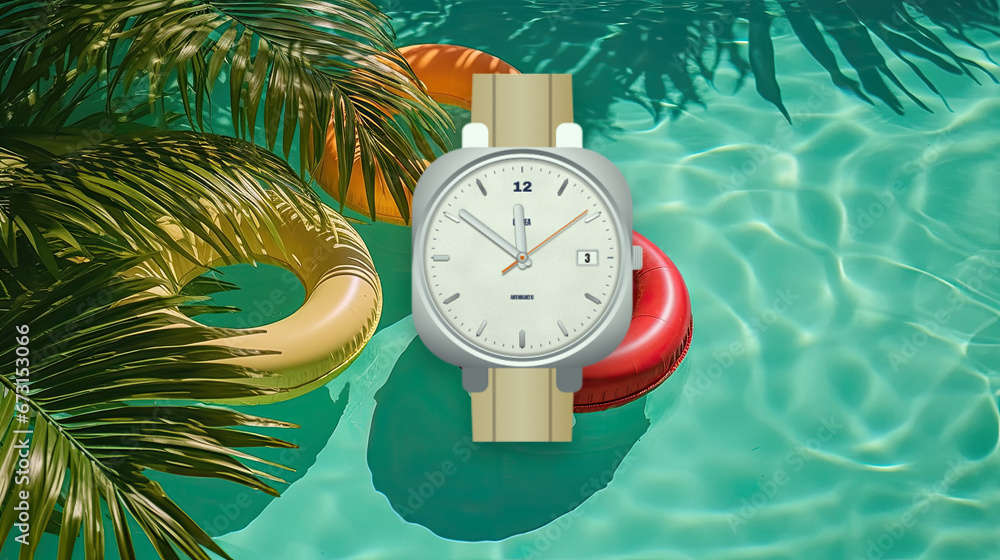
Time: {"hour": 11, "minute": 51, "second": 9}
